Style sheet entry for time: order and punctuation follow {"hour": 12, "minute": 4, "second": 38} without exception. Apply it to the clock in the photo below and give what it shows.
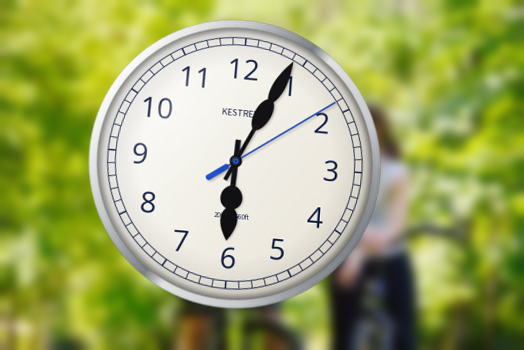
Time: {"hour": 6, "minute": 4, "second": 9}
